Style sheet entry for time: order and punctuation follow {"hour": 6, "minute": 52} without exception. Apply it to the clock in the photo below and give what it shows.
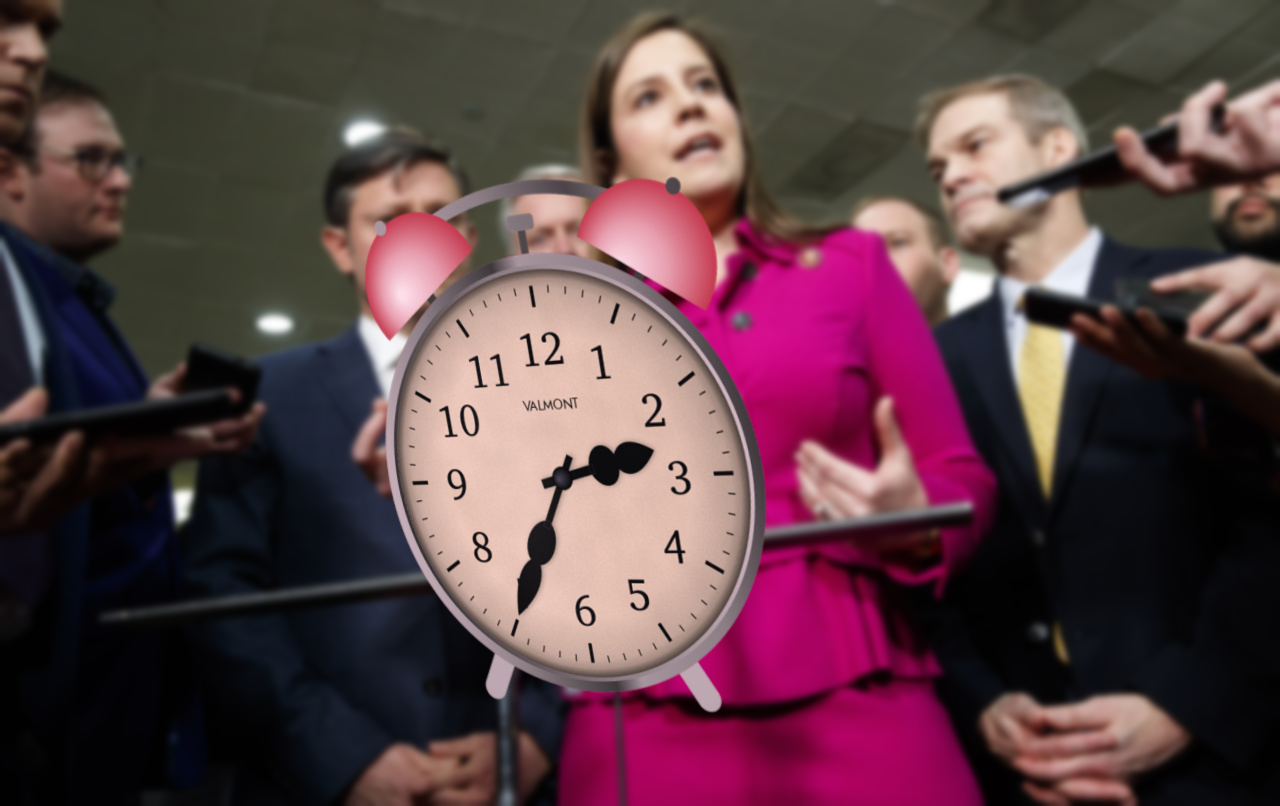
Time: {"hour": 2, "minute": 35}
